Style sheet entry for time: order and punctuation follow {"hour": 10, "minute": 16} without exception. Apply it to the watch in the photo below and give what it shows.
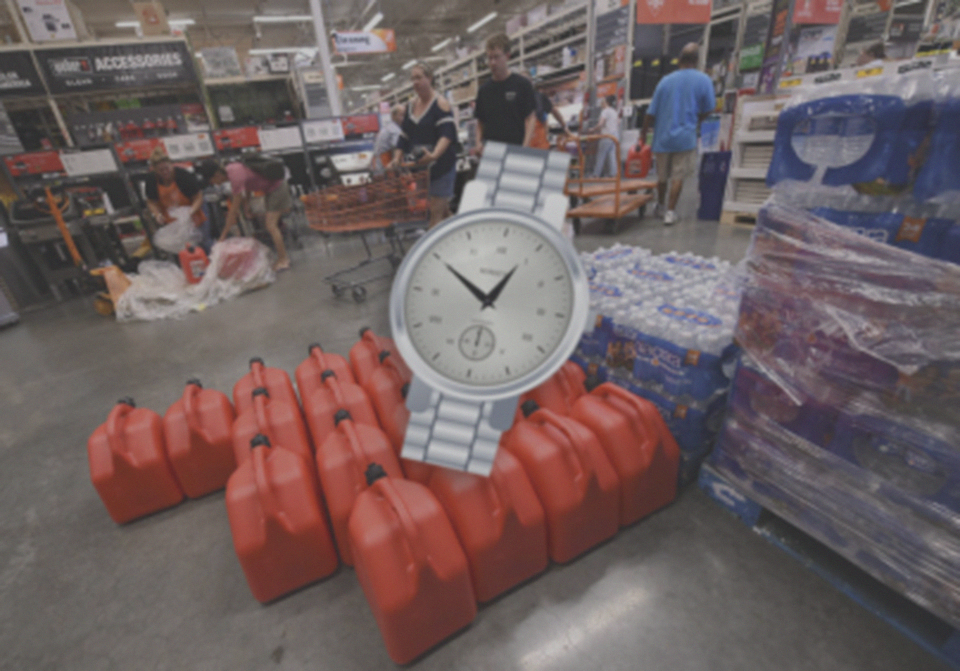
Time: {"hour": 12, "minute": 50}
